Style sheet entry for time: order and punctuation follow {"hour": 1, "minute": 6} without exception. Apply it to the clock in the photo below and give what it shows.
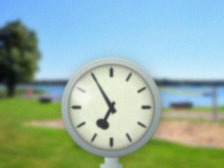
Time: {"hour": 6, "minute": 55}
